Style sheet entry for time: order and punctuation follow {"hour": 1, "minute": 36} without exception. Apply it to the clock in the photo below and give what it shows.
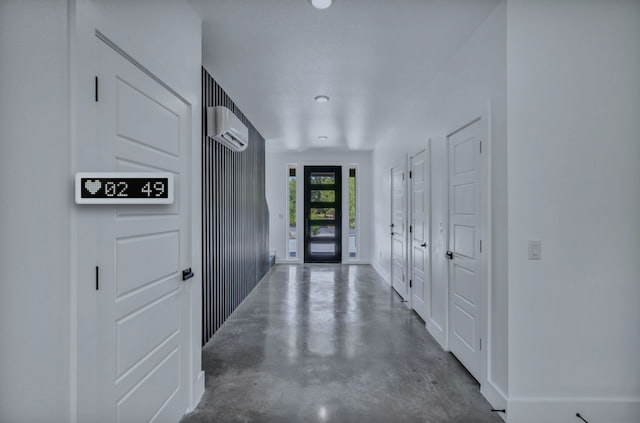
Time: {"hour": 2, "minute": 49}
